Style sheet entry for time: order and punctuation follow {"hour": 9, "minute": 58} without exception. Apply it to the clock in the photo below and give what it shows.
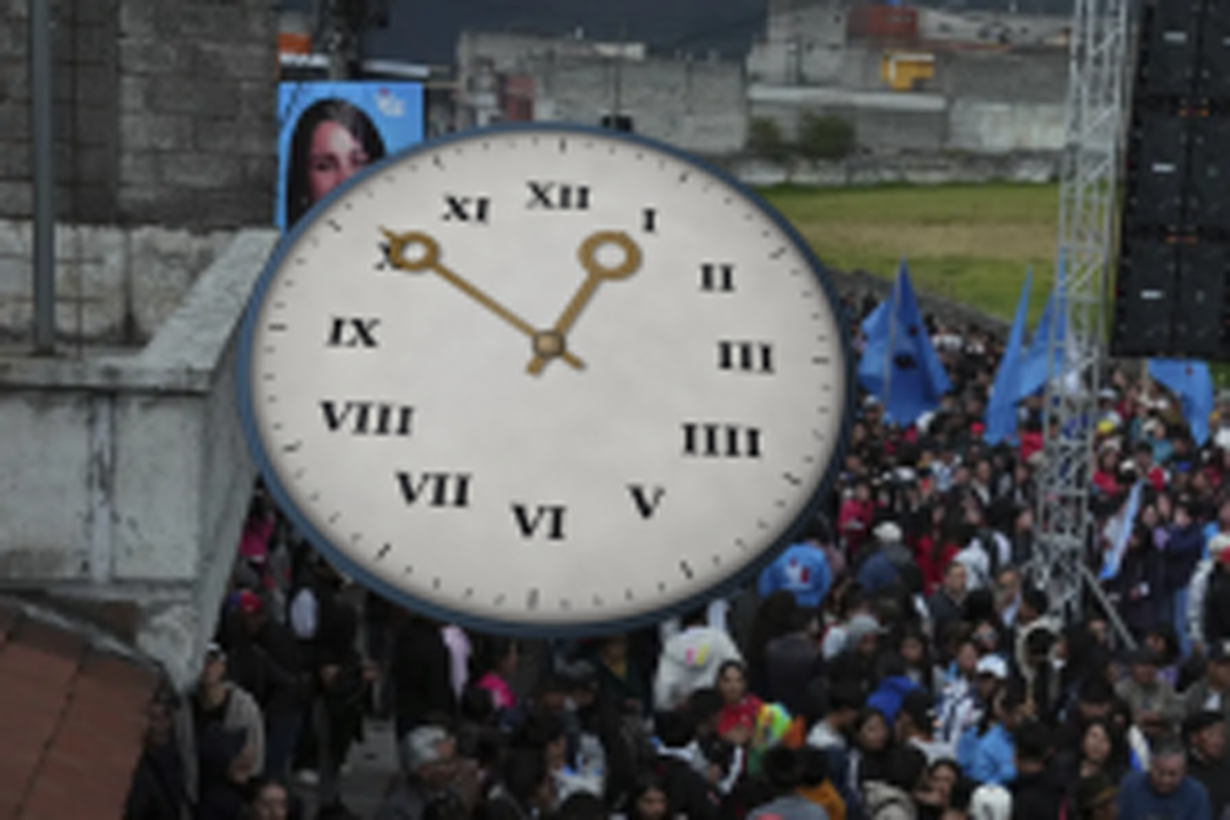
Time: {"hour": 12, "minute": 51}
